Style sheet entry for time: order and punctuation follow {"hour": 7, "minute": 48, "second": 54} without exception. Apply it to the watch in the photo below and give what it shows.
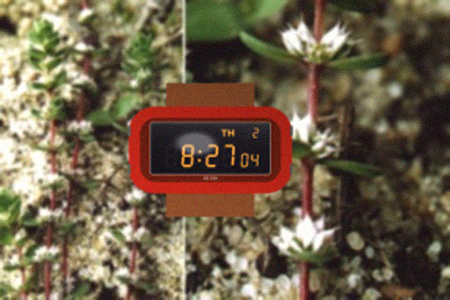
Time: {"hour": 8, "minute": 27, "second": 4}
